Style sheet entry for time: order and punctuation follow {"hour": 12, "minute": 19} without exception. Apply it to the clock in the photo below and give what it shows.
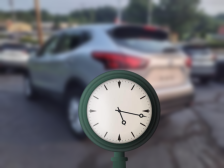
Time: {"hour": 5, "minute": 17}
